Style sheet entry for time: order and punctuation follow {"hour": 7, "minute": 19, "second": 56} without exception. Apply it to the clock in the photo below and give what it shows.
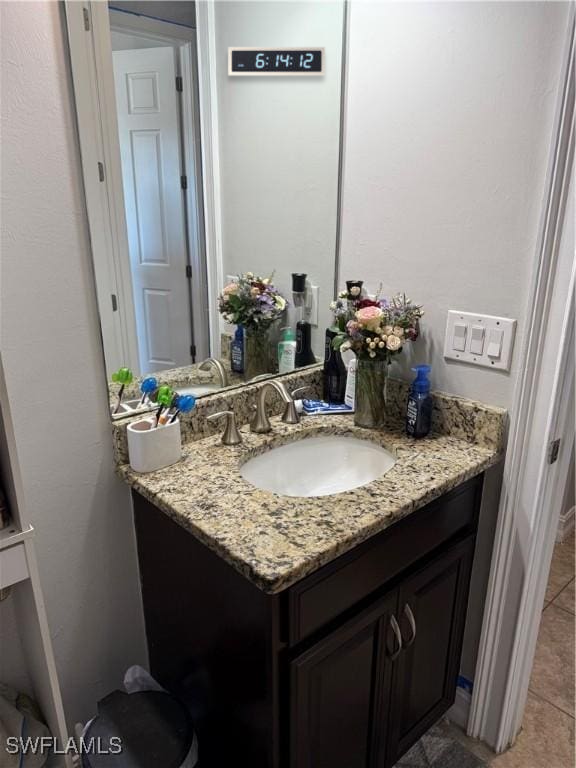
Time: {"hour": 6, "minute": 14, "second": 12}
